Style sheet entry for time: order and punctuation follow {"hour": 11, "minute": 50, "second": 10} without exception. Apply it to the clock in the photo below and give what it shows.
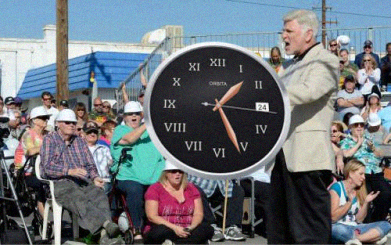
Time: {"hour": 1, "minute": 26, "second": 16}
